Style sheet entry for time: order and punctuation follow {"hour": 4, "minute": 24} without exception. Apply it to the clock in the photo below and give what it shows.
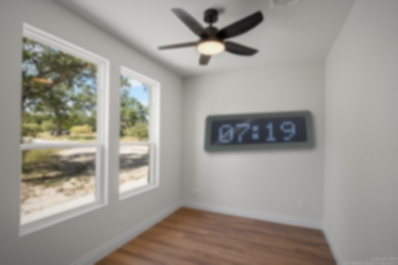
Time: {"hour": 7, "minute": 19}
